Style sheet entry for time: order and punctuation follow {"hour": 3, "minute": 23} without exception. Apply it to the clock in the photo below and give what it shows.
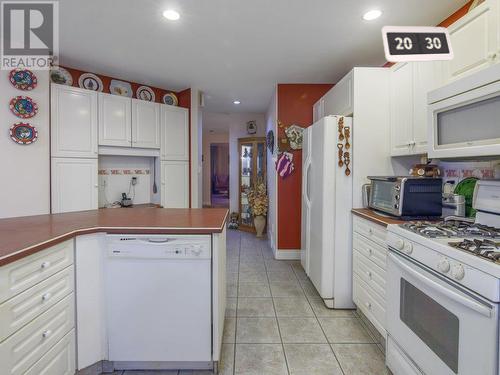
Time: {"hour": 20, "minute": 30}
